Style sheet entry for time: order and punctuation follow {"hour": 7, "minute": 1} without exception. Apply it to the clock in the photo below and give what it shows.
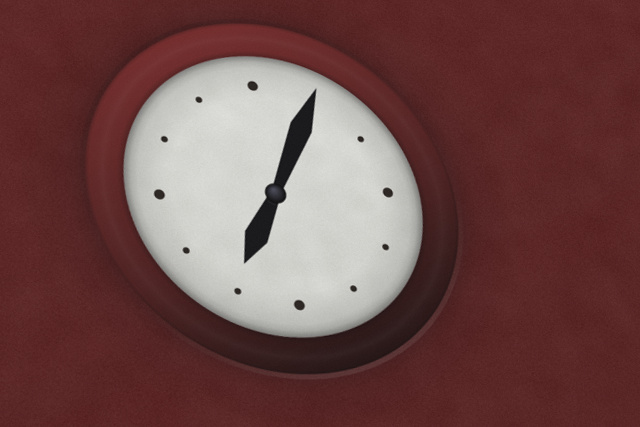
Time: {"hour": 7, "minute": 5}
